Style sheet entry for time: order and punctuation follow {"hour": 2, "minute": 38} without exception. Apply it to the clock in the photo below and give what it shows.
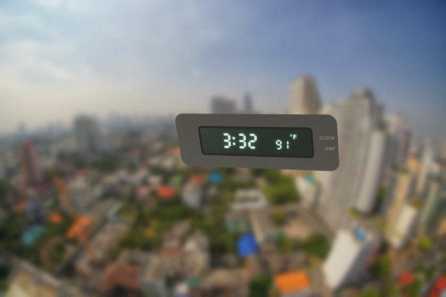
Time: {"hour": 3, "minute": 32}
